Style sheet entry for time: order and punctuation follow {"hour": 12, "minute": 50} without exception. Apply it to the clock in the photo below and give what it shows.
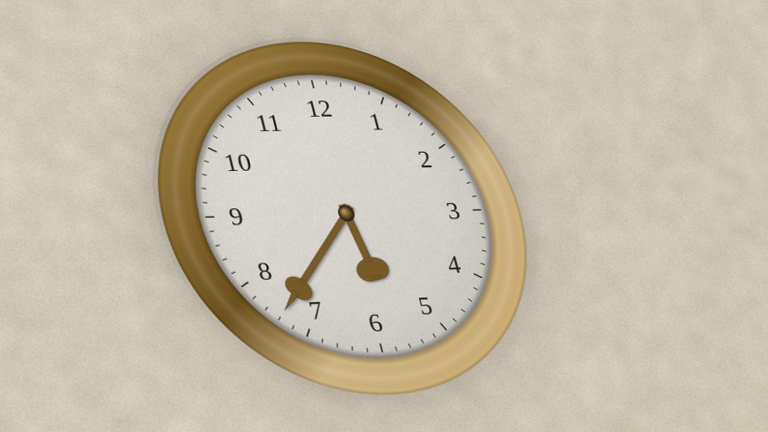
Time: {"hour": 5, "minute": 37}
